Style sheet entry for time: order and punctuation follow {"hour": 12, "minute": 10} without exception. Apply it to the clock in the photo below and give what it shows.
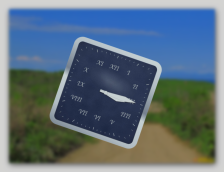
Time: {"hour": 3, "minute": 15}
